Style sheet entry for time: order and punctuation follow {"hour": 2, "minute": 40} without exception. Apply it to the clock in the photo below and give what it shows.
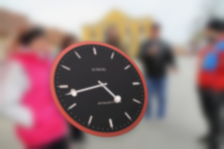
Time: {"hour": 4, "minute": 43}
